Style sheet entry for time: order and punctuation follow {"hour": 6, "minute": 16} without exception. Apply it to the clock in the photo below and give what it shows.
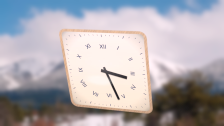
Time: {"hour": 3, "minute": 27}
